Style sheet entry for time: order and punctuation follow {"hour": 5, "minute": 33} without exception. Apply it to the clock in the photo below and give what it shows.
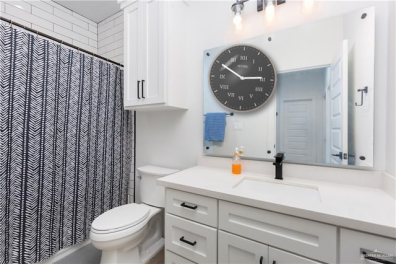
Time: {"hour": 2, "minute": 50}
